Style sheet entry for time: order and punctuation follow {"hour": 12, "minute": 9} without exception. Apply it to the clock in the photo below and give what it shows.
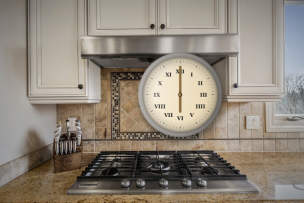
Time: {"hour": 6, "minute": 0}
